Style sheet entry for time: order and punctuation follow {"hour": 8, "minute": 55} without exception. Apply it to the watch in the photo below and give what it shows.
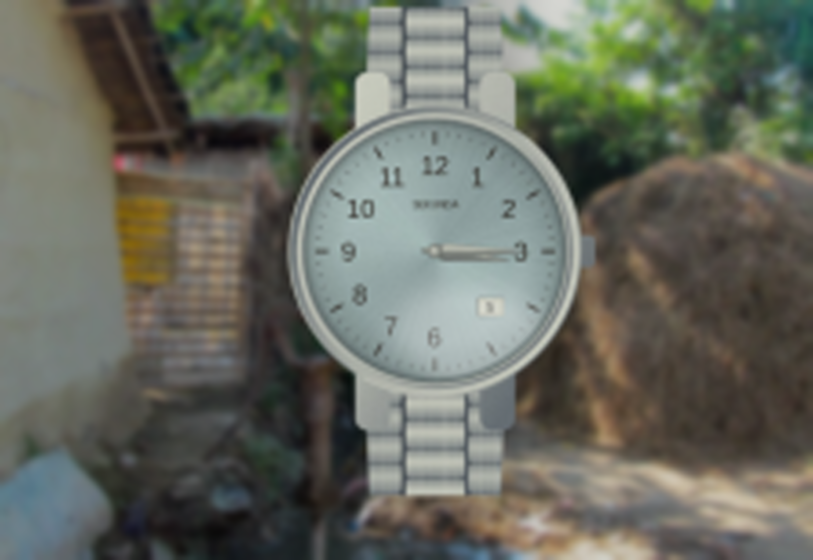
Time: {"hour": 3, "minute": 15}
